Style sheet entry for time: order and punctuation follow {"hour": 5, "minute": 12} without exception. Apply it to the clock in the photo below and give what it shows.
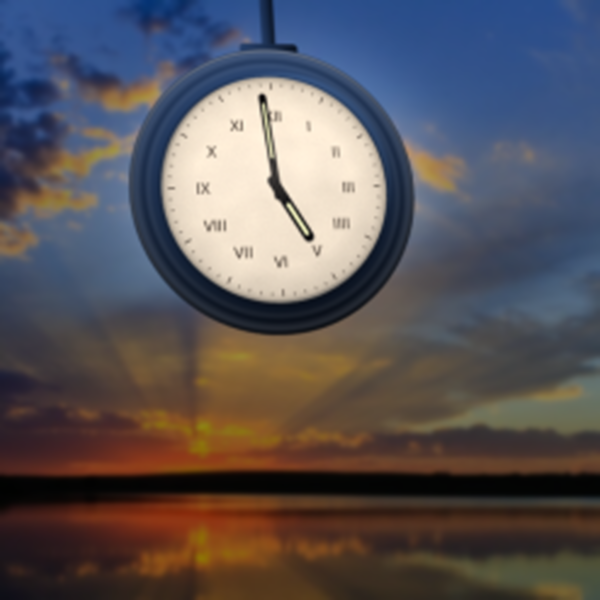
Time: {"hour": 4, "minute": 59}
